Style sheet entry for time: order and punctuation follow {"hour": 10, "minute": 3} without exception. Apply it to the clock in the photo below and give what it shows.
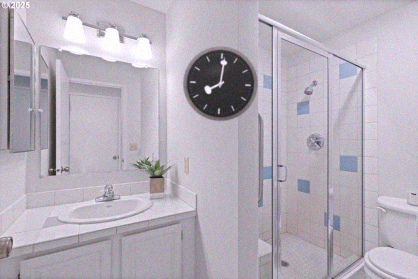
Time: {"hour": 8, "minute": 1}
